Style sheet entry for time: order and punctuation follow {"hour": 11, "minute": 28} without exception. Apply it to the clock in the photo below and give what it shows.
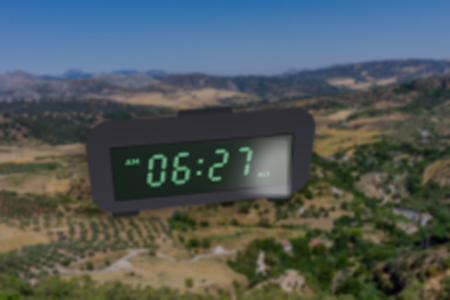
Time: {"hour": 6, "minute": 27}
